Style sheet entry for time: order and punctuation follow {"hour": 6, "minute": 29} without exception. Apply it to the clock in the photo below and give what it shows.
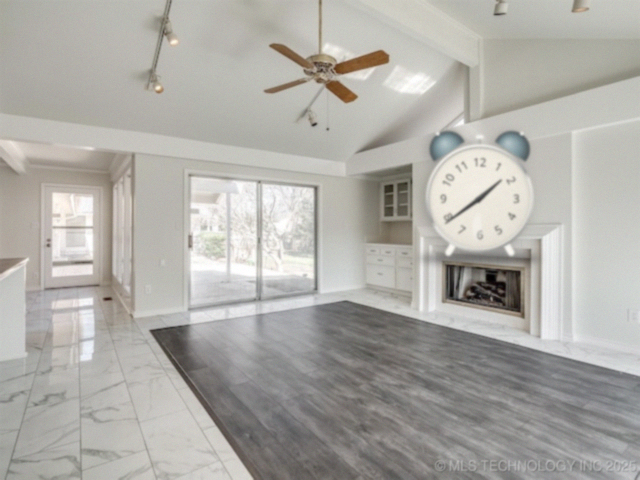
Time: {"hour": 1, "minute": 39}
